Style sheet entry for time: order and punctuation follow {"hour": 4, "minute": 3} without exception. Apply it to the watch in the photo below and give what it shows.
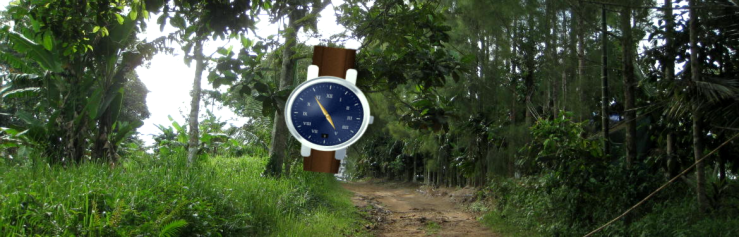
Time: {"hour": 4, "minute": 54}
